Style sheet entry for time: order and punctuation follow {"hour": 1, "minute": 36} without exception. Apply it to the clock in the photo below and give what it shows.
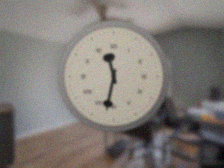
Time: {"hour": 11, "minute": 32}
